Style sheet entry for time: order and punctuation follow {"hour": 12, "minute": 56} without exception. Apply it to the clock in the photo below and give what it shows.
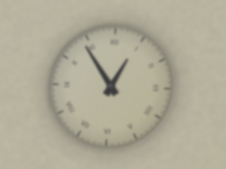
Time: {"hour": 12, "minute": 54}
